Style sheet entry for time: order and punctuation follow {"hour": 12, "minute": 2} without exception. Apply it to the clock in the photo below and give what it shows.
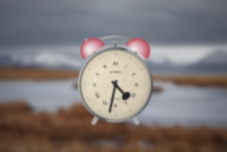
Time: {"hour": 4, "minute": 32}
